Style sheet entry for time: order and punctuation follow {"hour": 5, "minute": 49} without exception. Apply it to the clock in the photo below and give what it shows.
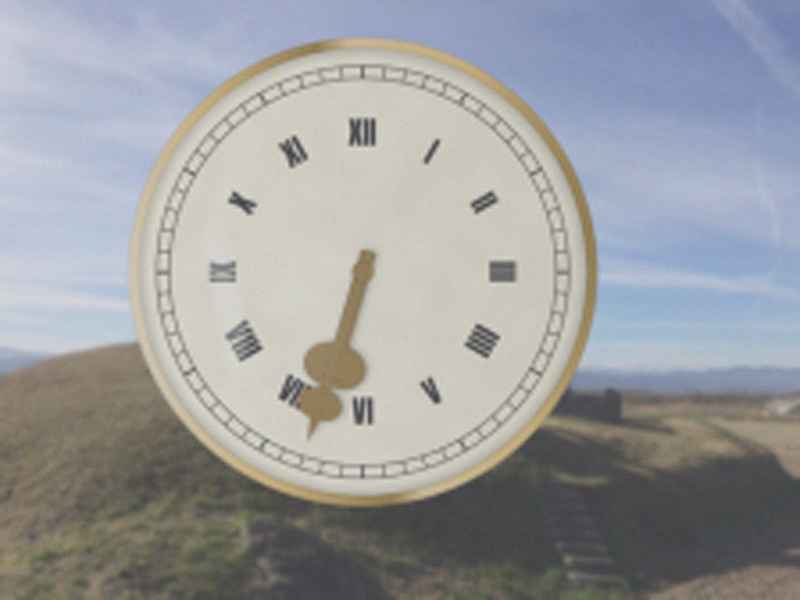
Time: {"hour": 6, "minute": 33}
